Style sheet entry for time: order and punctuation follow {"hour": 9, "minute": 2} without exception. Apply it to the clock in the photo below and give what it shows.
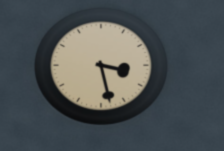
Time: {"hour": 3, "minute": 28}
